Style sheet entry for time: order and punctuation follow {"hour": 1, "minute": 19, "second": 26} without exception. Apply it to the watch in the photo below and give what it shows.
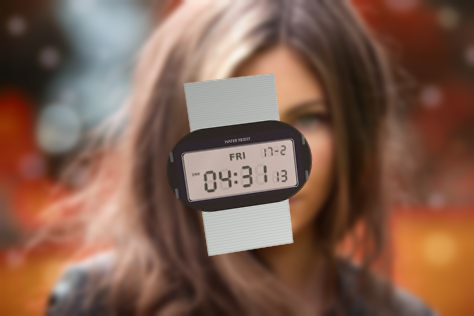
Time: {"hour": 4, "minute": 31, "second": 13}
